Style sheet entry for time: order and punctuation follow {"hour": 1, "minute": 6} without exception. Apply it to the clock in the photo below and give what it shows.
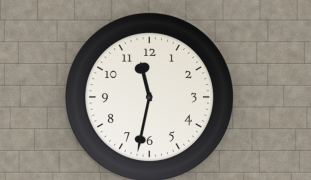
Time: {"hour": 11, "minute": 32}
